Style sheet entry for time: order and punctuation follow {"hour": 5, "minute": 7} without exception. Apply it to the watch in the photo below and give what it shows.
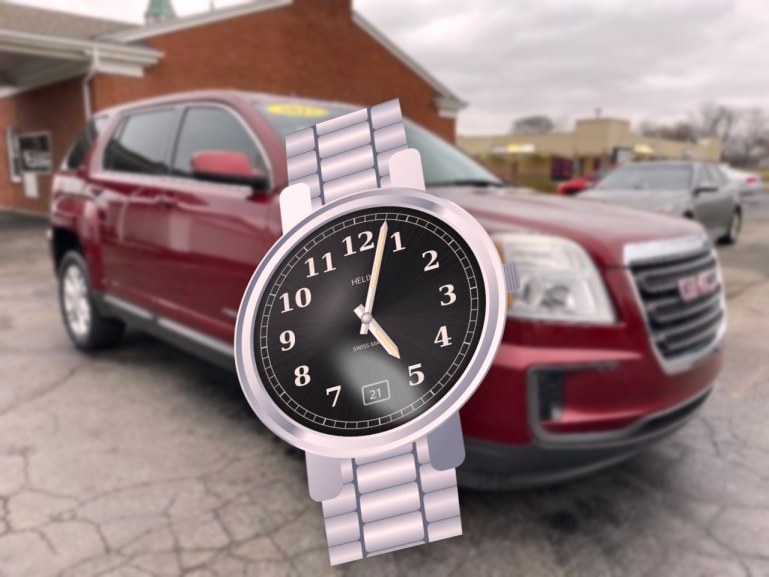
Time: {"hour": 5, "minute": 3}
